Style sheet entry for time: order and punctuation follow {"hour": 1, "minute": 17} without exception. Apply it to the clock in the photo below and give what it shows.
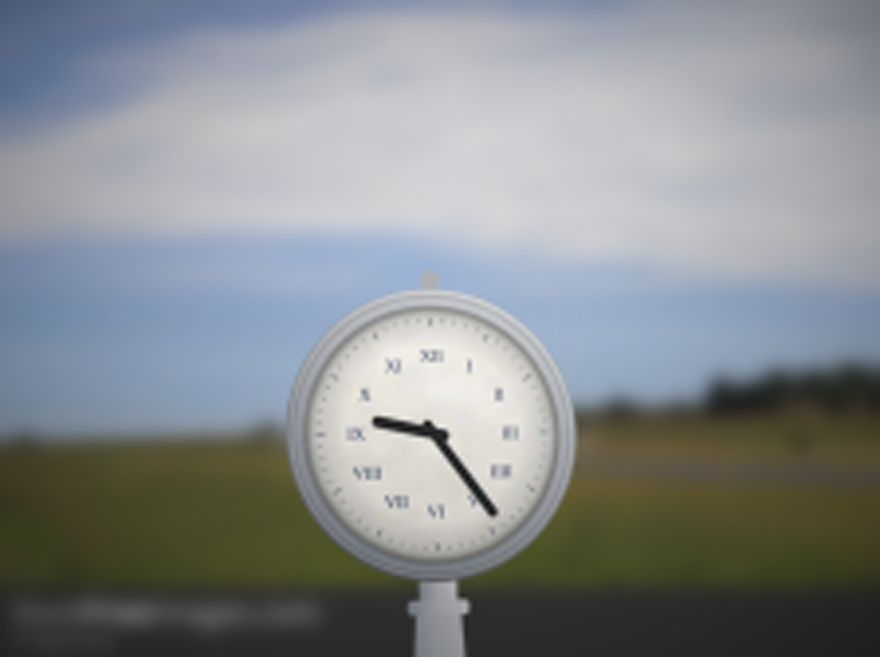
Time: {"hour": 9, "minute": 24}
